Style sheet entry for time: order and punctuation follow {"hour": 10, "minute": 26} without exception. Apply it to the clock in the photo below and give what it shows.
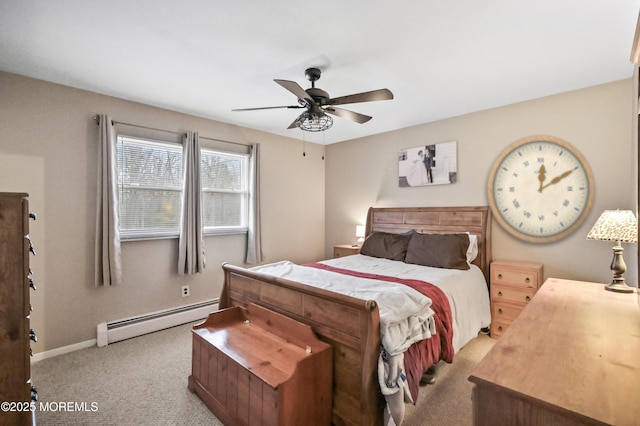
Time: {"hour": 12, "minute": 10}
